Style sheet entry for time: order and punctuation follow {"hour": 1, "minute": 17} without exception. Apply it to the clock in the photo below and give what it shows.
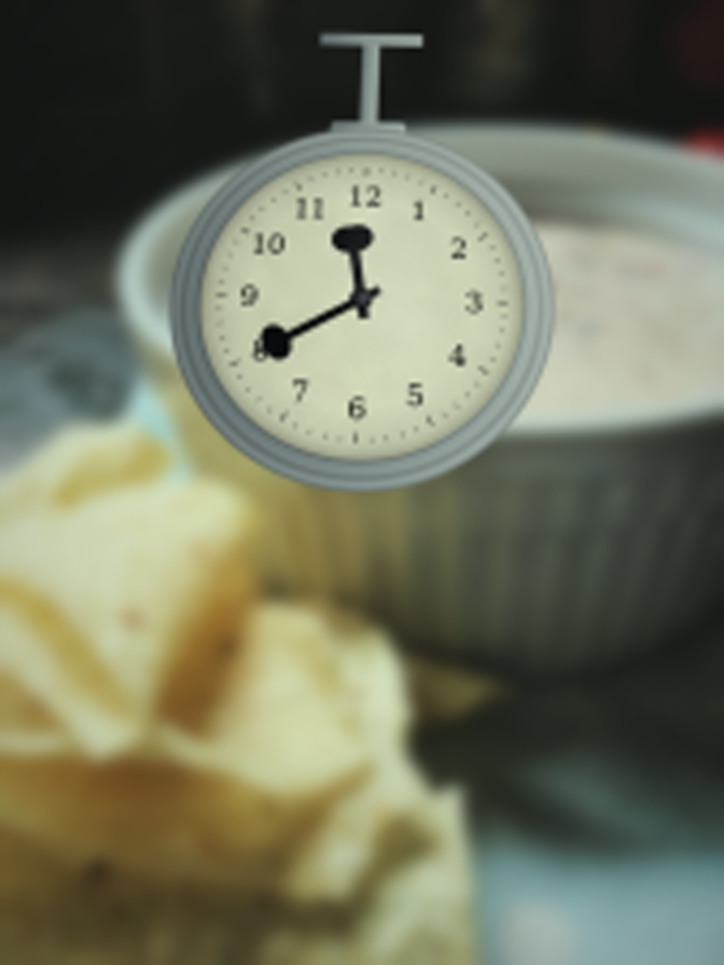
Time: {"hour": 11, "minute": 40}
